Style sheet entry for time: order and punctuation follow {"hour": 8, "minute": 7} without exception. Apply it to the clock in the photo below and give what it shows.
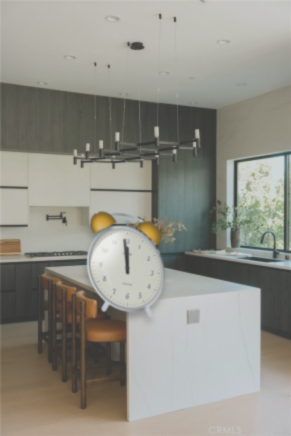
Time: {"hour": 11, "minute": 59}
